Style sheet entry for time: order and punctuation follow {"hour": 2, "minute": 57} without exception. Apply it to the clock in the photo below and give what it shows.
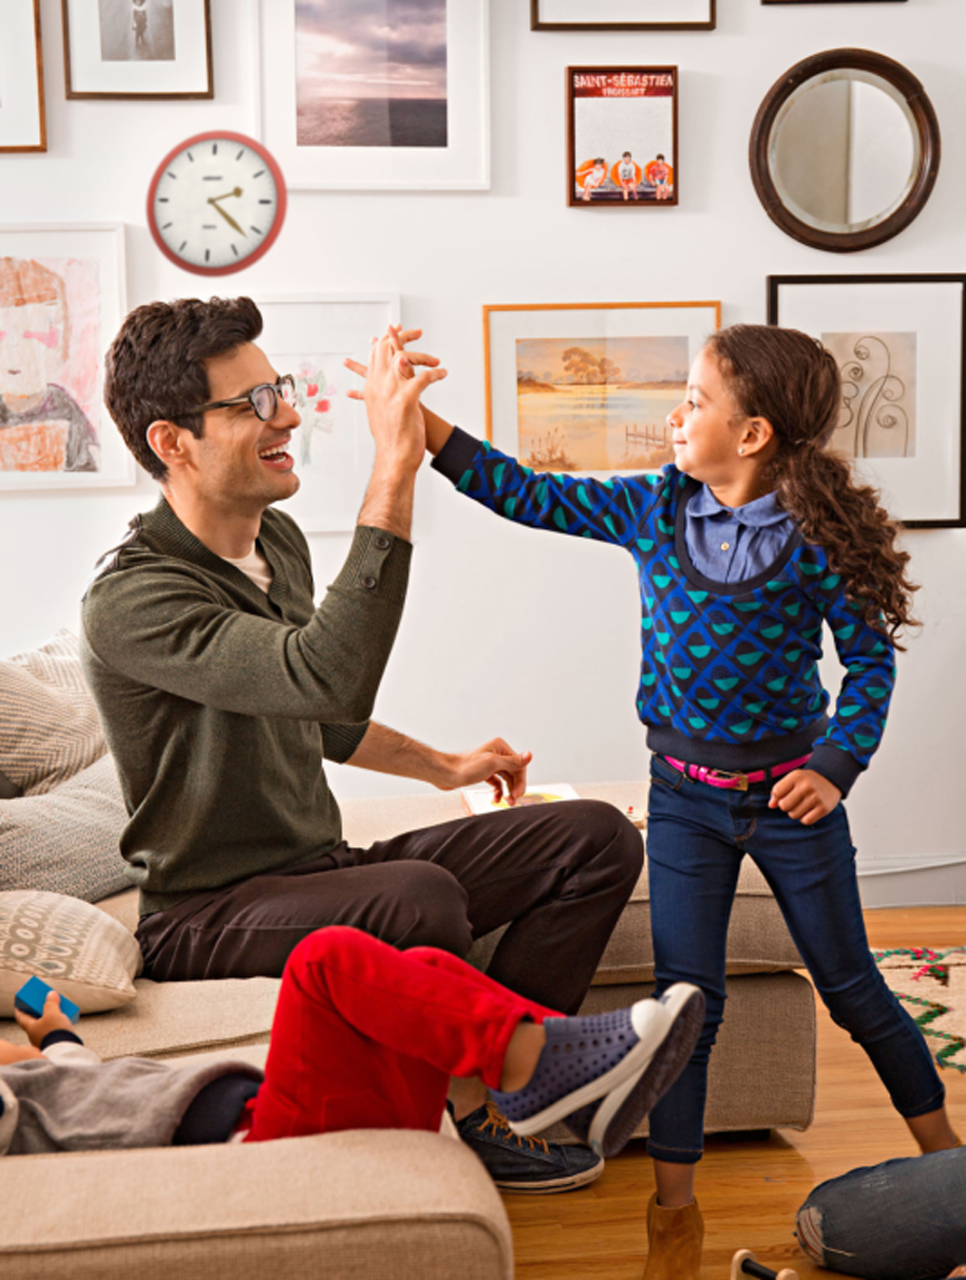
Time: {"hour": 2, "minute": 22}
